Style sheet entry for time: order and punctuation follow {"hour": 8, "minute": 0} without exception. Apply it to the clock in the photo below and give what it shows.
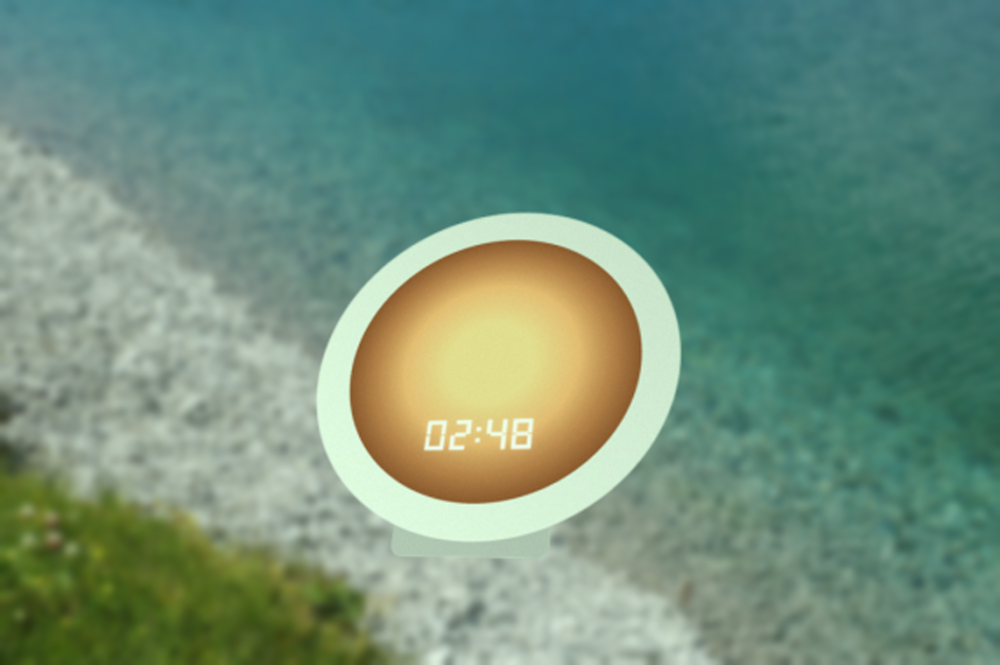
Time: {"hour": 2, "minute": 48}
